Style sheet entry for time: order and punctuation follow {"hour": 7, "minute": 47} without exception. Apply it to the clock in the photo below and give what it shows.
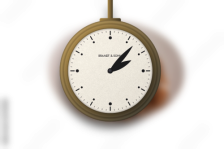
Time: {"hour": 2, "minute": 7}
